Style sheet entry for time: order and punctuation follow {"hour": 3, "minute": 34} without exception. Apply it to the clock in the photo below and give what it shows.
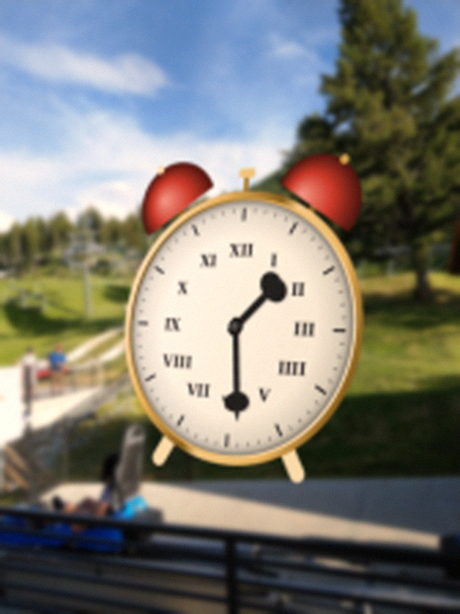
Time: {"hour": 1, "minute": 29}
